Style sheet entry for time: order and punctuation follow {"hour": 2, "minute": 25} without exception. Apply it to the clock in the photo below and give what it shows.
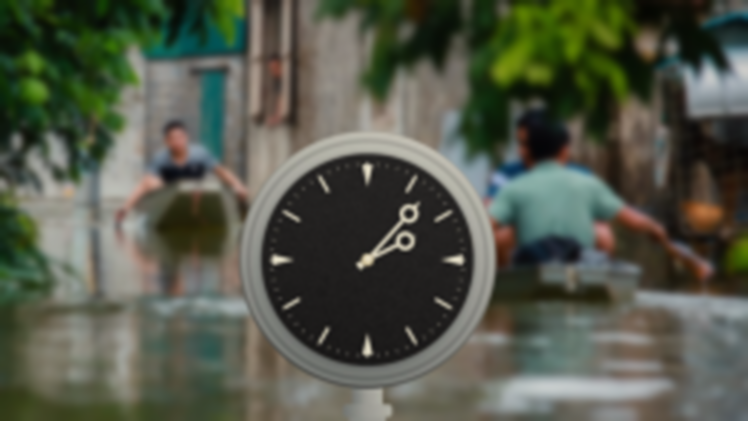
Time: {"hour": 2, "minute": 7}
